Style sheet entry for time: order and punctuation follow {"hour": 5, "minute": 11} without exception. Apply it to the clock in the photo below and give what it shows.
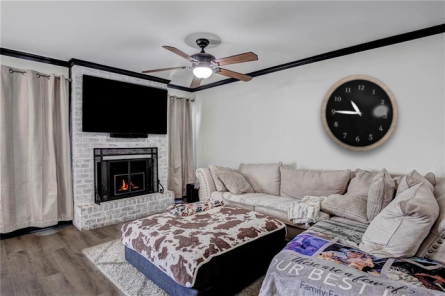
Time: {"hour": 10, "minute": 45}
